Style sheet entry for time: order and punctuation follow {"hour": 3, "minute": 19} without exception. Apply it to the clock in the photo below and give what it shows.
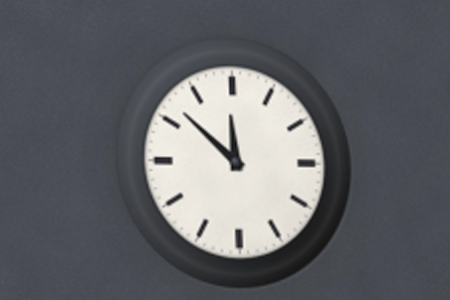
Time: {"hour": 11, "minute": 52}
